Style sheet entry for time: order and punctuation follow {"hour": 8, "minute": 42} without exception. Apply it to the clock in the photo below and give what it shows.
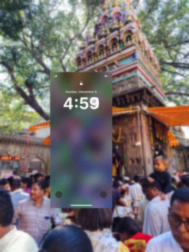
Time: {"hour": 4, "minute": 59}
